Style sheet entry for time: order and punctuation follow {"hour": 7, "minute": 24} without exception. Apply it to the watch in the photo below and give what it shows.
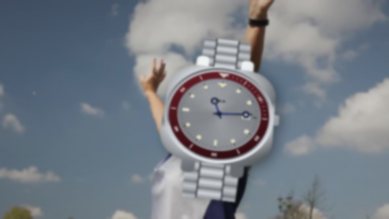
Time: {"hour": 11, "minute": 14}
